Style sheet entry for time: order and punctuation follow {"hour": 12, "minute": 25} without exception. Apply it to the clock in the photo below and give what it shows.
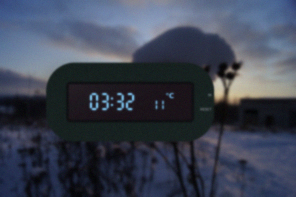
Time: {"hour": 3, "minute": 32}
